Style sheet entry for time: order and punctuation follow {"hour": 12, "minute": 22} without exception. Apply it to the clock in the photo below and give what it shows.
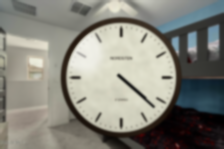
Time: {"hour": 4, "minute": 22}
